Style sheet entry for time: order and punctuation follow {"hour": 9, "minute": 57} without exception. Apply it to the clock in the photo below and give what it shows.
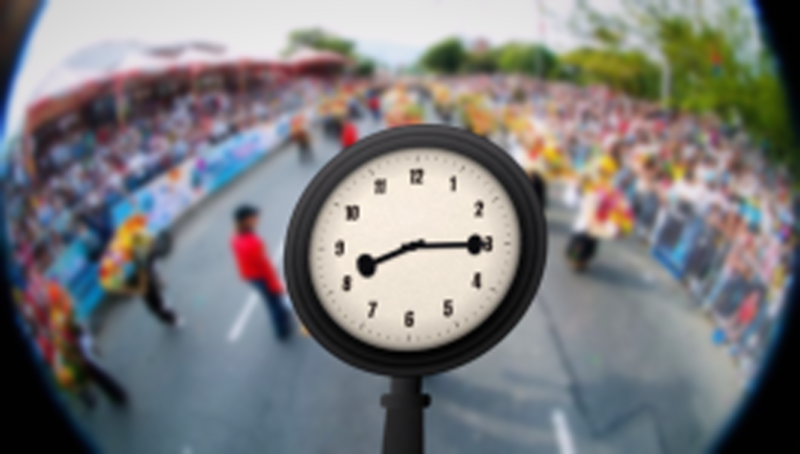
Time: {"hour": 8, "minute": 15}
